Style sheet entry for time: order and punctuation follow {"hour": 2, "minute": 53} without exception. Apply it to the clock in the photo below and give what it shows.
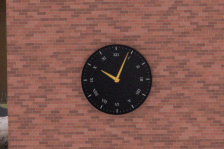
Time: {"hour": 10, "minute": 4}
